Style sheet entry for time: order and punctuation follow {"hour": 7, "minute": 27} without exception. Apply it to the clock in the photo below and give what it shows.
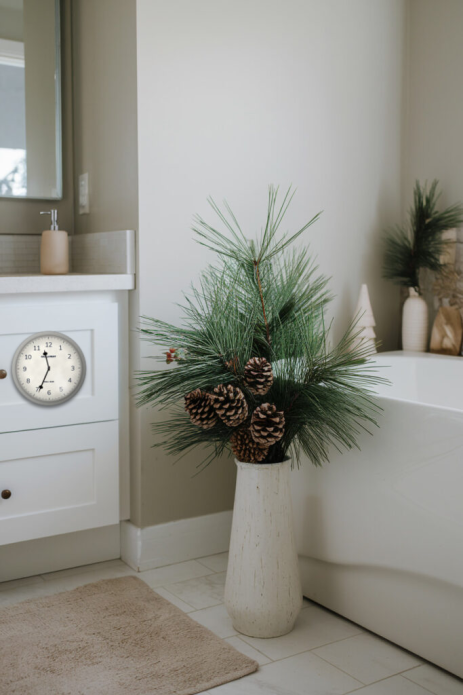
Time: {"hour": 11, "minute": 34}
